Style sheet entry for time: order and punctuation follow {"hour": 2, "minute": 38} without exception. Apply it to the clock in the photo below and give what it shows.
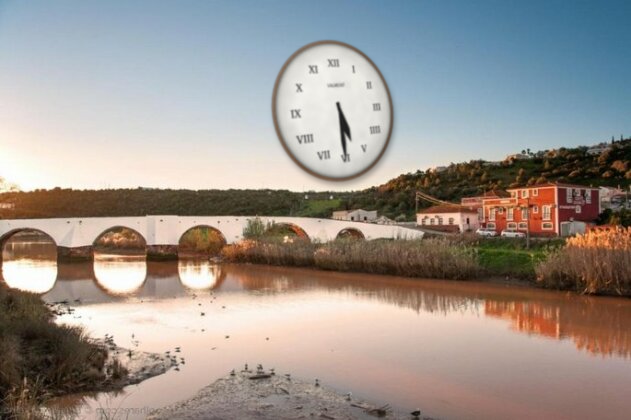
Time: {"hour": 5, "minute": 30}
